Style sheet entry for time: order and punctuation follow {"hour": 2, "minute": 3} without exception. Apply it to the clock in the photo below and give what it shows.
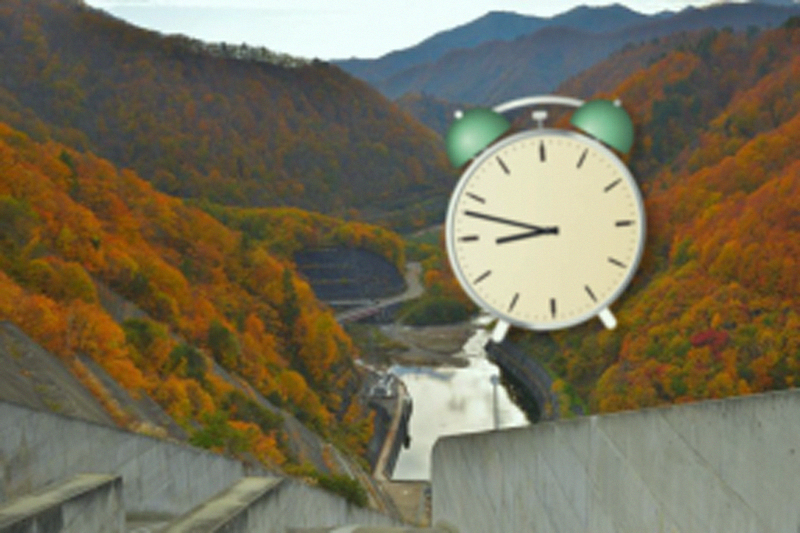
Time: {"hour": 8, "minute": 48}
